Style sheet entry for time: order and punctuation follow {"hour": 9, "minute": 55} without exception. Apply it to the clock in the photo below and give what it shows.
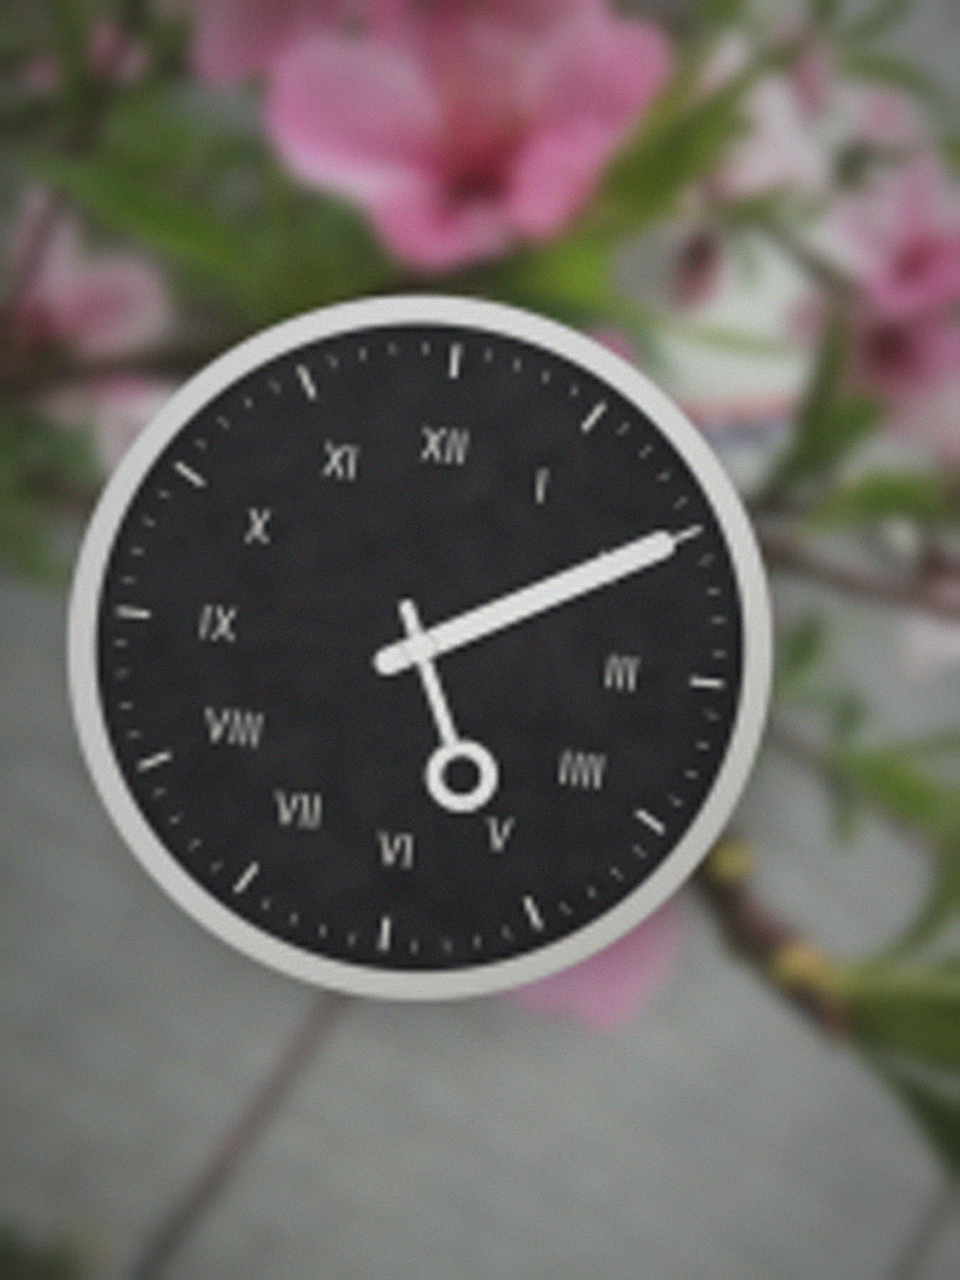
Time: {"hour": 5, "minute": 10}
